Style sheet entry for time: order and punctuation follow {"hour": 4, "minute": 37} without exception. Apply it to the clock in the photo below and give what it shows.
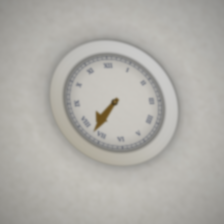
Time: {"hour": 7, "minute": 37}
